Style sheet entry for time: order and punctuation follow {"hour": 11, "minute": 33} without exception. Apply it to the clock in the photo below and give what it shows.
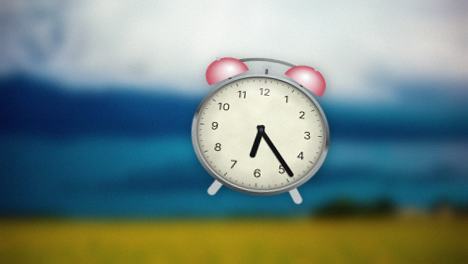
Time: {"hour": 6, "minute": 24}
